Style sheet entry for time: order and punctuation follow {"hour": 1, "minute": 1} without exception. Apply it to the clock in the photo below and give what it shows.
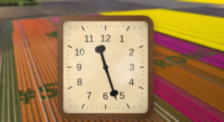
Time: {"hour": 11, "minute": 27}
